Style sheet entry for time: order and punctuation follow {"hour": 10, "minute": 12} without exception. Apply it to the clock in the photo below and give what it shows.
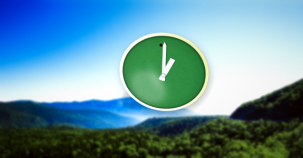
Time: {"hour": 1, "minute": 1}
